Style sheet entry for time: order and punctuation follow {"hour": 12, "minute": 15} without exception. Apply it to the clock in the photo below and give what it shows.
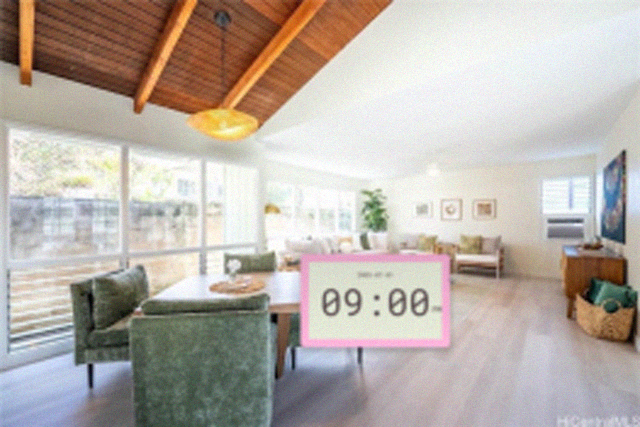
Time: {"hour": 9, "minute": 0}
